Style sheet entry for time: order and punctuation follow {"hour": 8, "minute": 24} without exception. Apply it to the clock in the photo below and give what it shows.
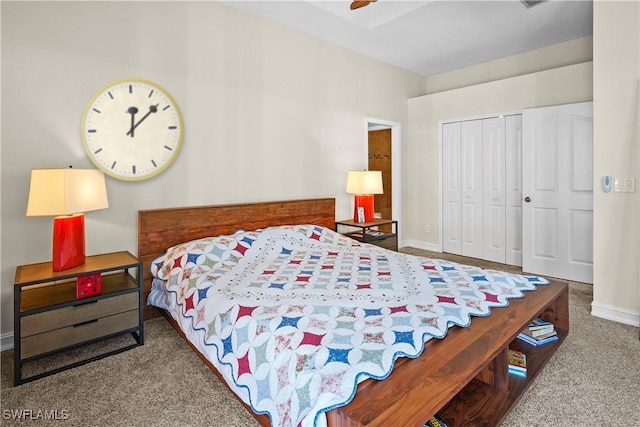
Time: {"hour": 12, "minute": 8}
